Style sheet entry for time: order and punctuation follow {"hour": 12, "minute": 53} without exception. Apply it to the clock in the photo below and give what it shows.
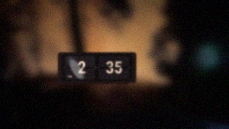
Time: {"hour": 2, "minute": 35}
